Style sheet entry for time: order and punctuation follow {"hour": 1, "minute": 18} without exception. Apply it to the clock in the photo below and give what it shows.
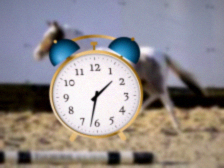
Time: {"hour": 1, "minute": 32}
